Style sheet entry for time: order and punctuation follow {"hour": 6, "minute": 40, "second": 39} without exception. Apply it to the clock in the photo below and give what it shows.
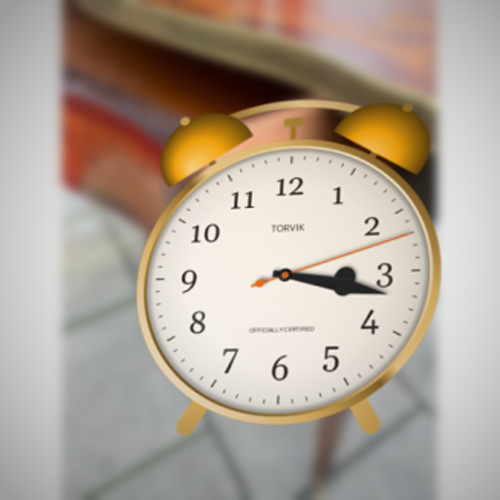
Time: {"hour": 3, "minute": 17, "second": 12}
